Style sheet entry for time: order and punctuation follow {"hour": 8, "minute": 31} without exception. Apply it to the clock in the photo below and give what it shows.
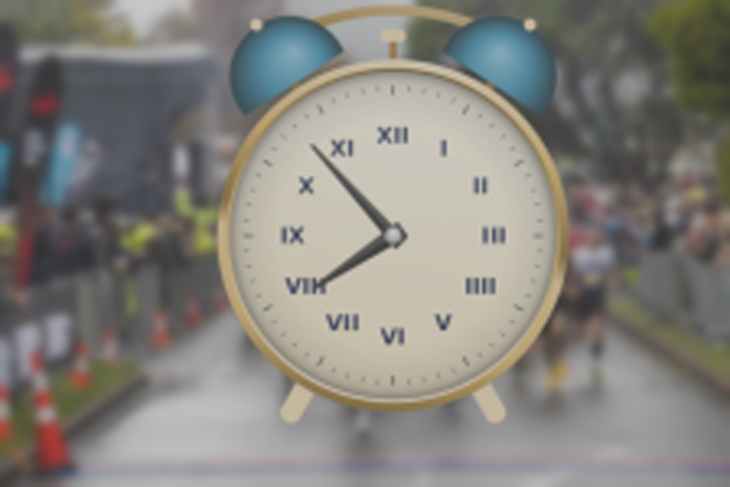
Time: {"hour": 7, "minute": 53}
